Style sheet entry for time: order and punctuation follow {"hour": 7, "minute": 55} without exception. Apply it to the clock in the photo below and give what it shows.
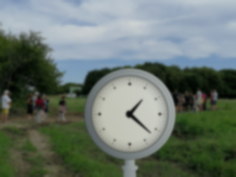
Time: {"hour": 1, "minute": 22}
